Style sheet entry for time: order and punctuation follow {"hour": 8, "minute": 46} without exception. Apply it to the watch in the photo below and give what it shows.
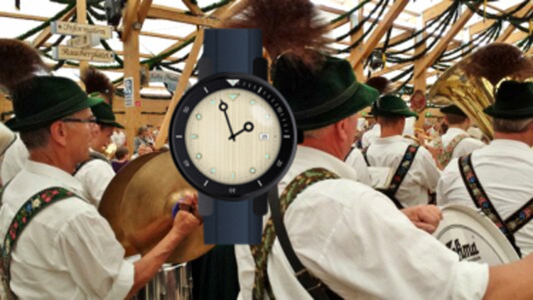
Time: {"hour": 1, "minute": 57}
